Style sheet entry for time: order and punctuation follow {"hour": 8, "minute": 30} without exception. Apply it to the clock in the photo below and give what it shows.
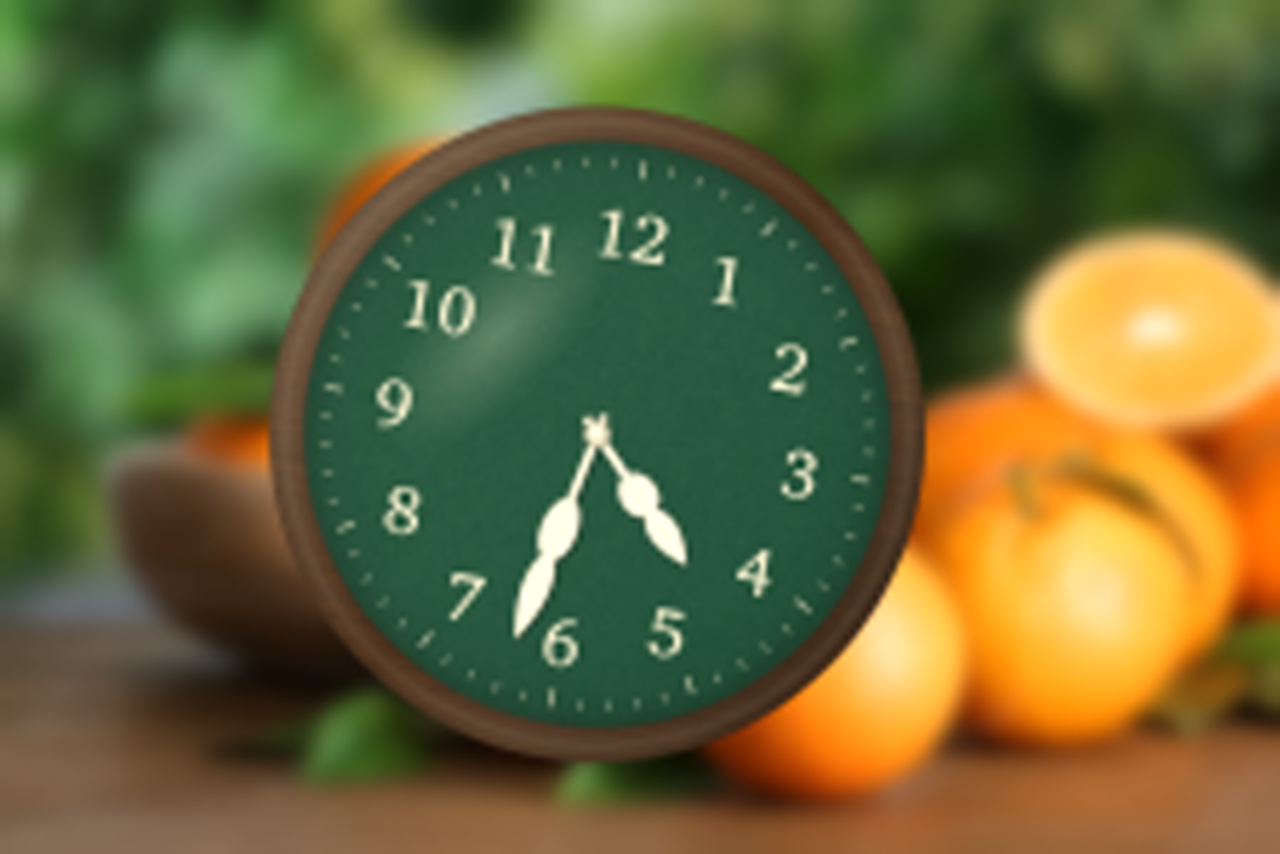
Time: {"hour": 4, "minute": 32}
